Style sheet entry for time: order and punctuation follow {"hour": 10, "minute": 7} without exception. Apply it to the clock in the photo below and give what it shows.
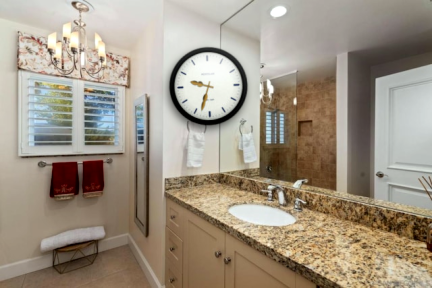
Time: {"hour": 9, "minute": 33}
